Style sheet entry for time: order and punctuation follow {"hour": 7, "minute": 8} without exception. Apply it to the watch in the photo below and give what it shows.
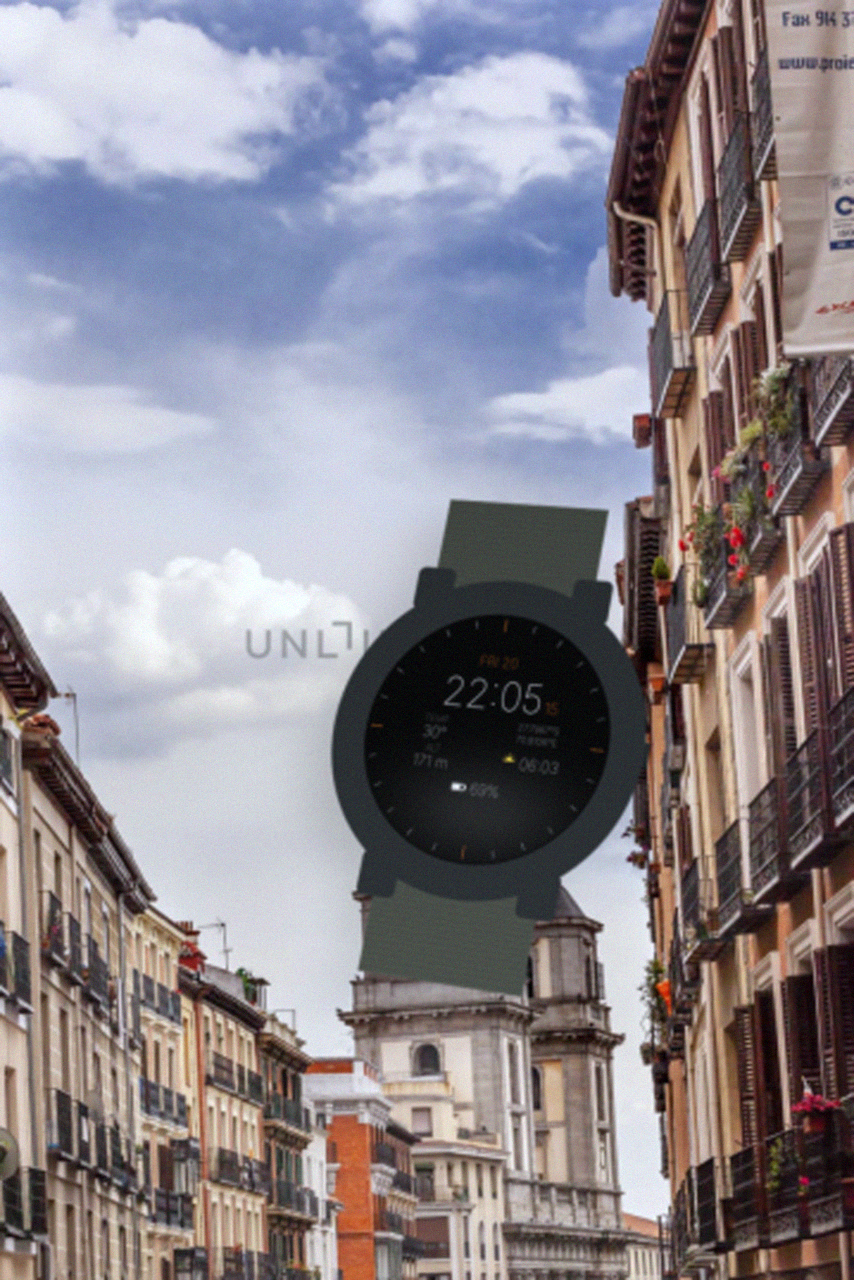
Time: {"hour": 22, "minute": 5}
